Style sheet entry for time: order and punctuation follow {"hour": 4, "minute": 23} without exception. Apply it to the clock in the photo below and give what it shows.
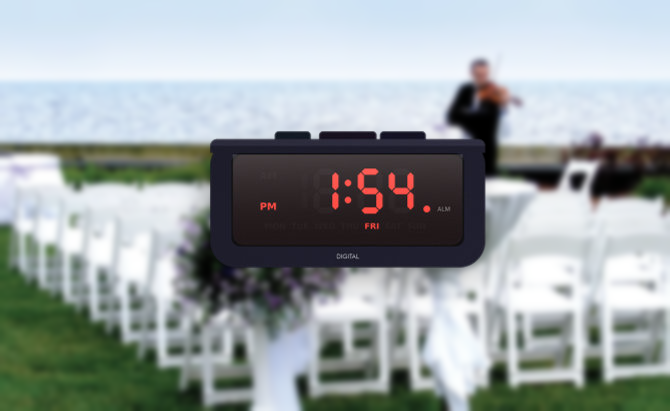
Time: {"hour": 1, "minute": 54}
